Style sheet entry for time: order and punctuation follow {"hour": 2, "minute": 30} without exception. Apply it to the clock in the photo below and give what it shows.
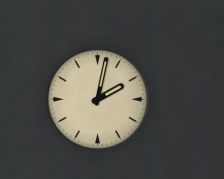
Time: {"hour": 2, "minute": 2}
